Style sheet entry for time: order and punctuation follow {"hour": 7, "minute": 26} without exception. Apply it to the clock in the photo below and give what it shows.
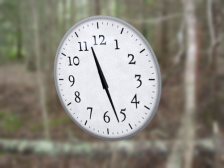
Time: {"hour": 11, "minute": 27}
